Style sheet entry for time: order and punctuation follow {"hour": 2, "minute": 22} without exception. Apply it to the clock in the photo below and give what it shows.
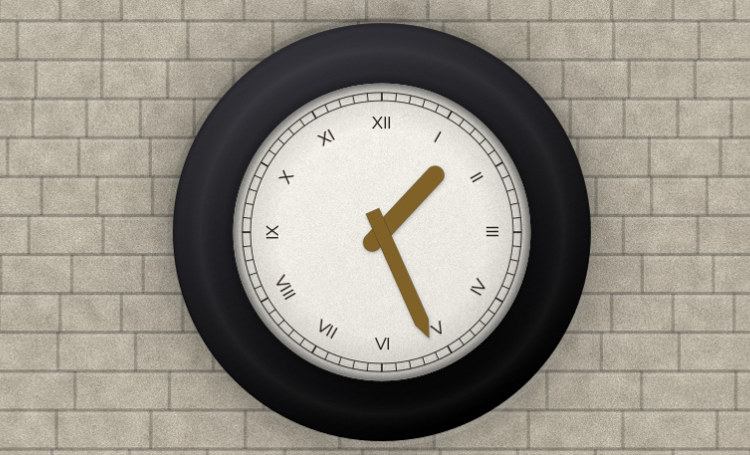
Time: {"hour": 1, "minute": 26}
